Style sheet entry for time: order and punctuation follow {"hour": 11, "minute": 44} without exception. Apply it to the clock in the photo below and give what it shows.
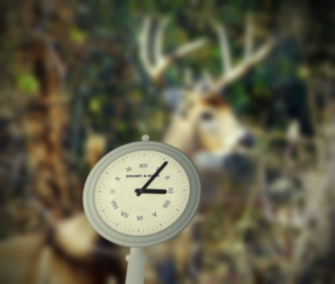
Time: {"hour": 3, "minute": 6}
